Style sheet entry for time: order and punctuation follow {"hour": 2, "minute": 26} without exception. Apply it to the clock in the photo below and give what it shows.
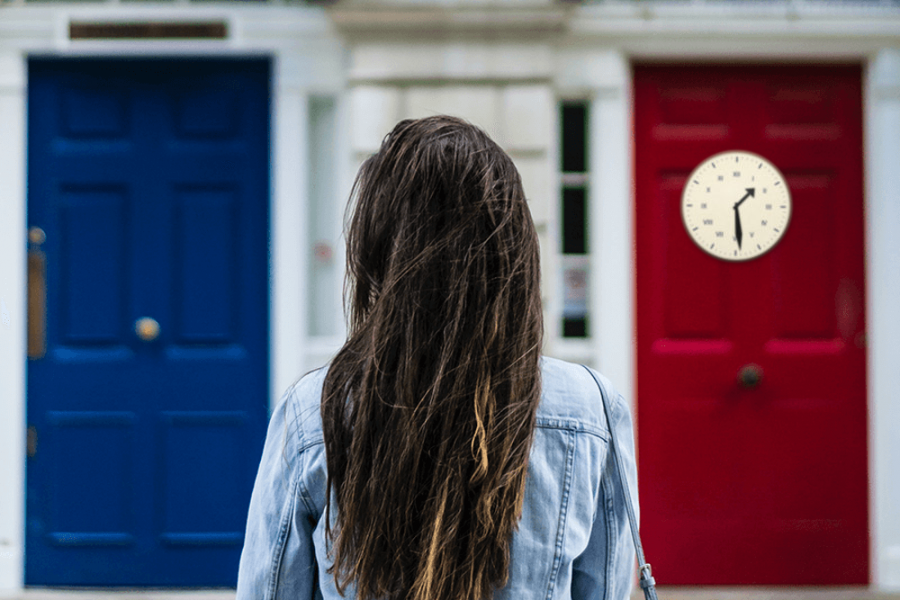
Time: {"hour": 1, "minute": 29}
